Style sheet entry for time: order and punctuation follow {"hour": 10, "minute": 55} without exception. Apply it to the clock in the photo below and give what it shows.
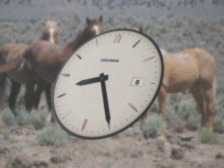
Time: {"hour": 8, "minute": 25}
